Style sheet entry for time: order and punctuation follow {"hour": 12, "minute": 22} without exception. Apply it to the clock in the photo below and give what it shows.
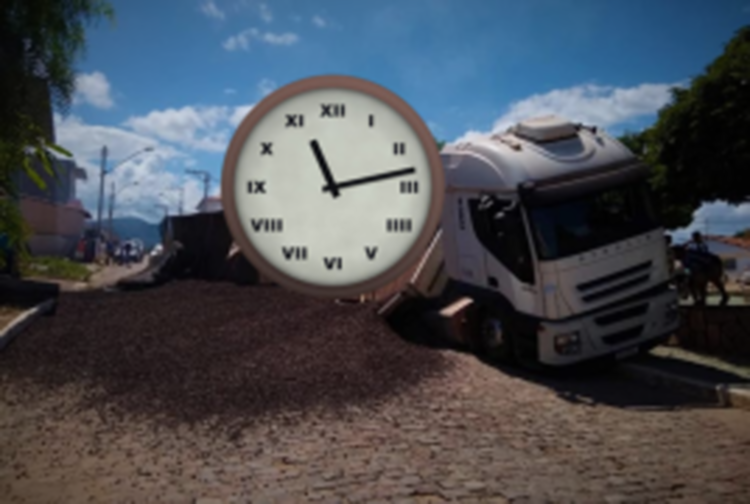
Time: {"hour": 11, "minute": 13}
